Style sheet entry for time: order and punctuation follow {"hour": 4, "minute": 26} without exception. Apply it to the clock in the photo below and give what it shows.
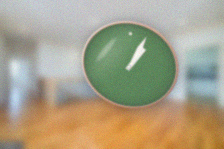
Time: {"hour": 1, "minute": 4}
